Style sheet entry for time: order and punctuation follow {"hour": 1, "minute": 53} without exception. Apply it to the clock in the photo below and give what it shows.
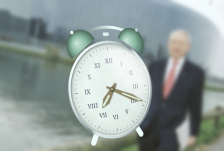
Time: {"hour": 7, "minute": 19}
